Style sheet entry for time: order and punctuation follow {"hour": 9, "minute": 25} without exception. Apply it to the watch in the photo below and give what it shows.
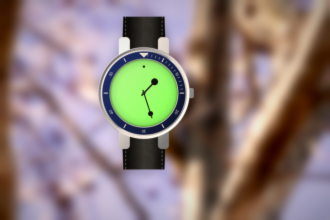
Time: {"hour": 1, "minute": 27}
